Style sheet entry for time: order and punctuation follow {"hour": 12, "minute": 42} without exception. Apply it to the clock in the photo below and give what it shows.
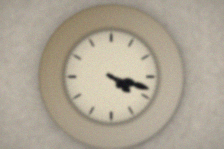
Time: {"hour": 4, "minute": 18}
